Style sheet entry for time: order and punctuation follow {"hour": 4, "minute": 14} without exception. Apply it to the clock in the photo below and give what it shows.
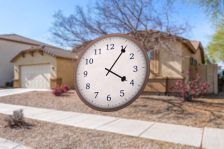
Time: {"hour": 4, "minute": 6}
